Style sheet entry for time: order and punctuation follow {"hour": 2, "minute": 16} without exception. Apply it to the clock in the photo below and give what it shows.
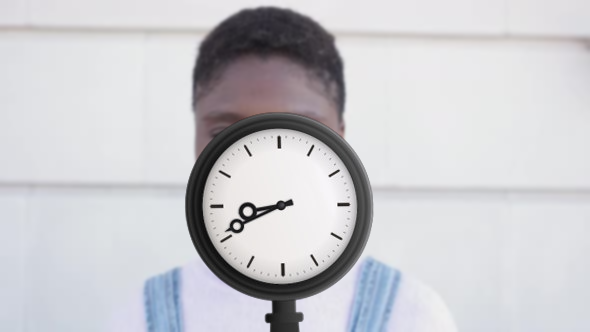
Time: {"hour": 8, "minute": 41}
